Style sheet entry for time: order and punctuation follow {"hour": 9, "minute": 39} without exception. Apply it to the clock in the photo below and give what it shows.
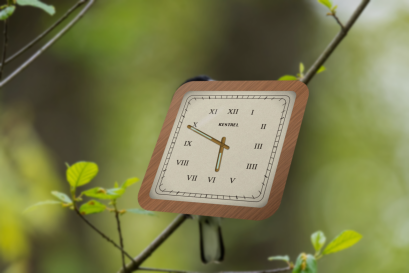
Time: {"hour": 5, "minute": 49}
